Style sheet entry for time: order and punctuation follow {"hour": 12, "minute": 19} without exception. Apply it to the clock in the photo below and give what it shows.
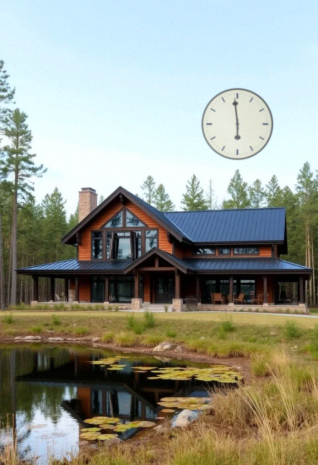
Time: {"hour": 5, "minute": 59}
